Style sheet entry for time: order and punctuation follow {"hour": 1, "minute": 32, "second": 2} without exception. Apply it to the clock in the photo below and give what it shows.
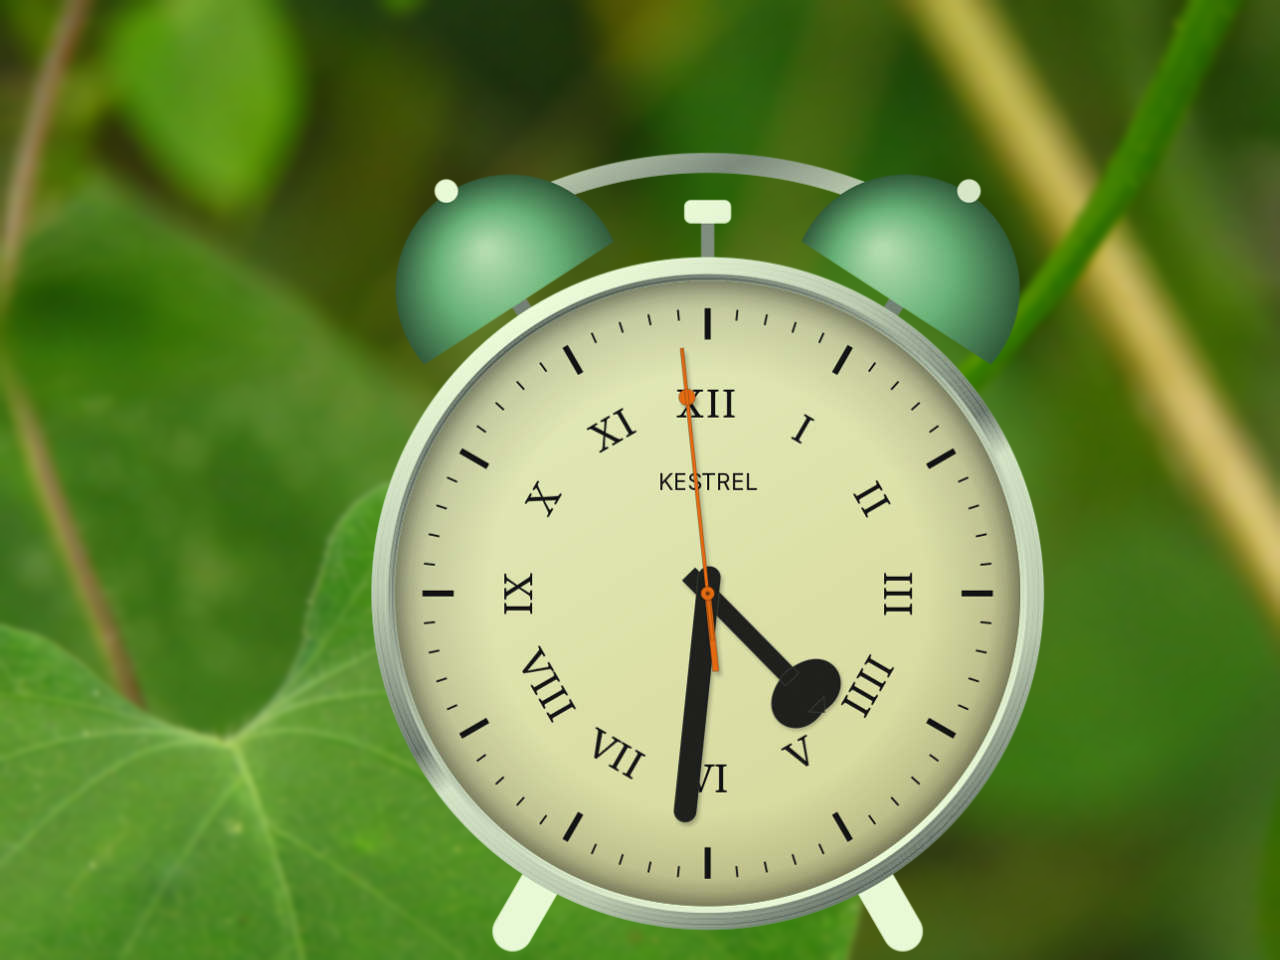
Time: {"hour": 4, "minute": 30, "second": 59}
